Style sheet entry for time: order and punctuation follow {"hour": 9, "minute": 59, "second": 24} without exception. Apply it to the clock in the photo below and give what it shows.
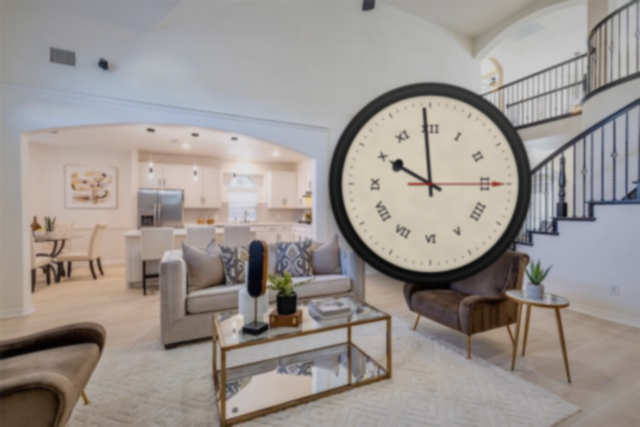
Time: {"hour": 9, "minute": 59, "second": 15}
